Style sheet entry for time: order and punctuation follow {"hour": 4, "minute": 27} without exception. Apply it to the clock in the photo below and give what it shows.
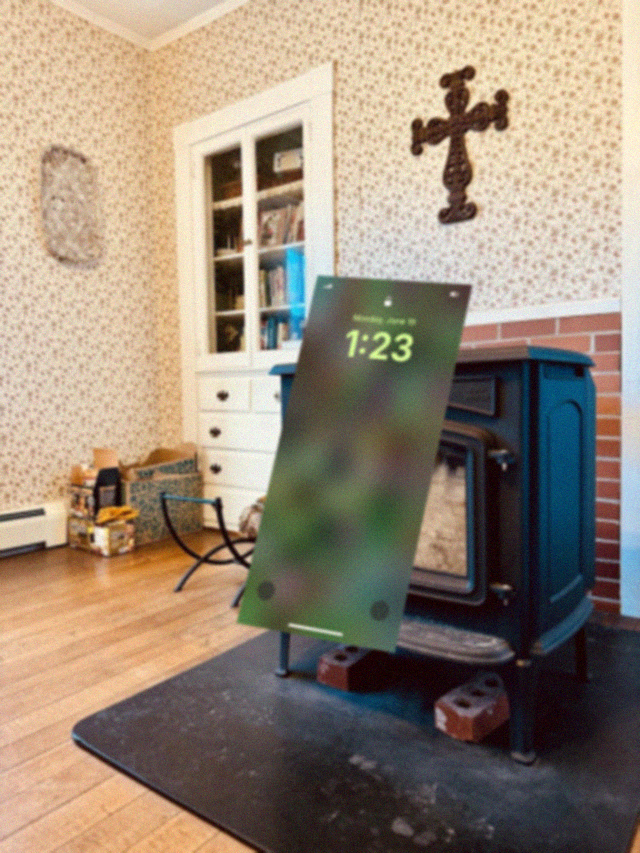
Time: {"hour": 1, "minute": 23}
